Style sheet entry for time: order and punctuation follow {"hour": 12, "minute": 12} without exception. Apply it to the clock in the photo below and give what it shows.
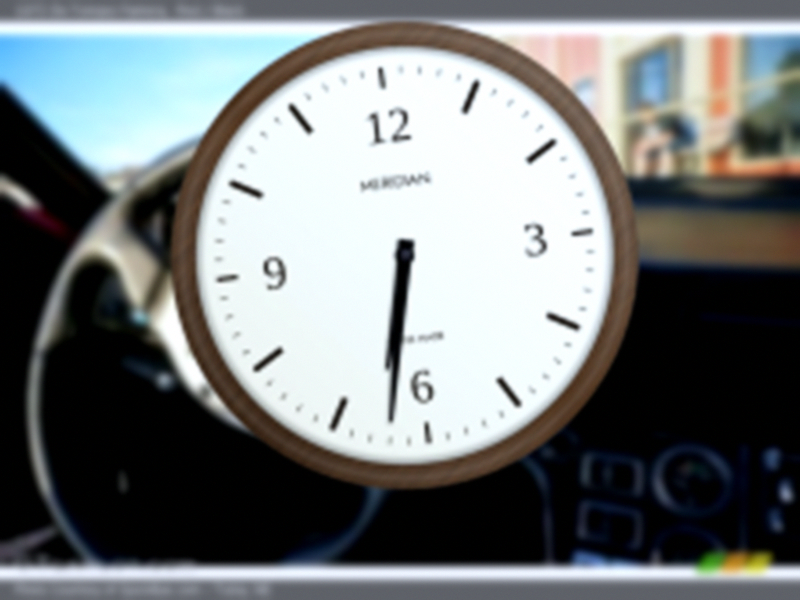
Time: {"hour": 6, "minute": 32}
